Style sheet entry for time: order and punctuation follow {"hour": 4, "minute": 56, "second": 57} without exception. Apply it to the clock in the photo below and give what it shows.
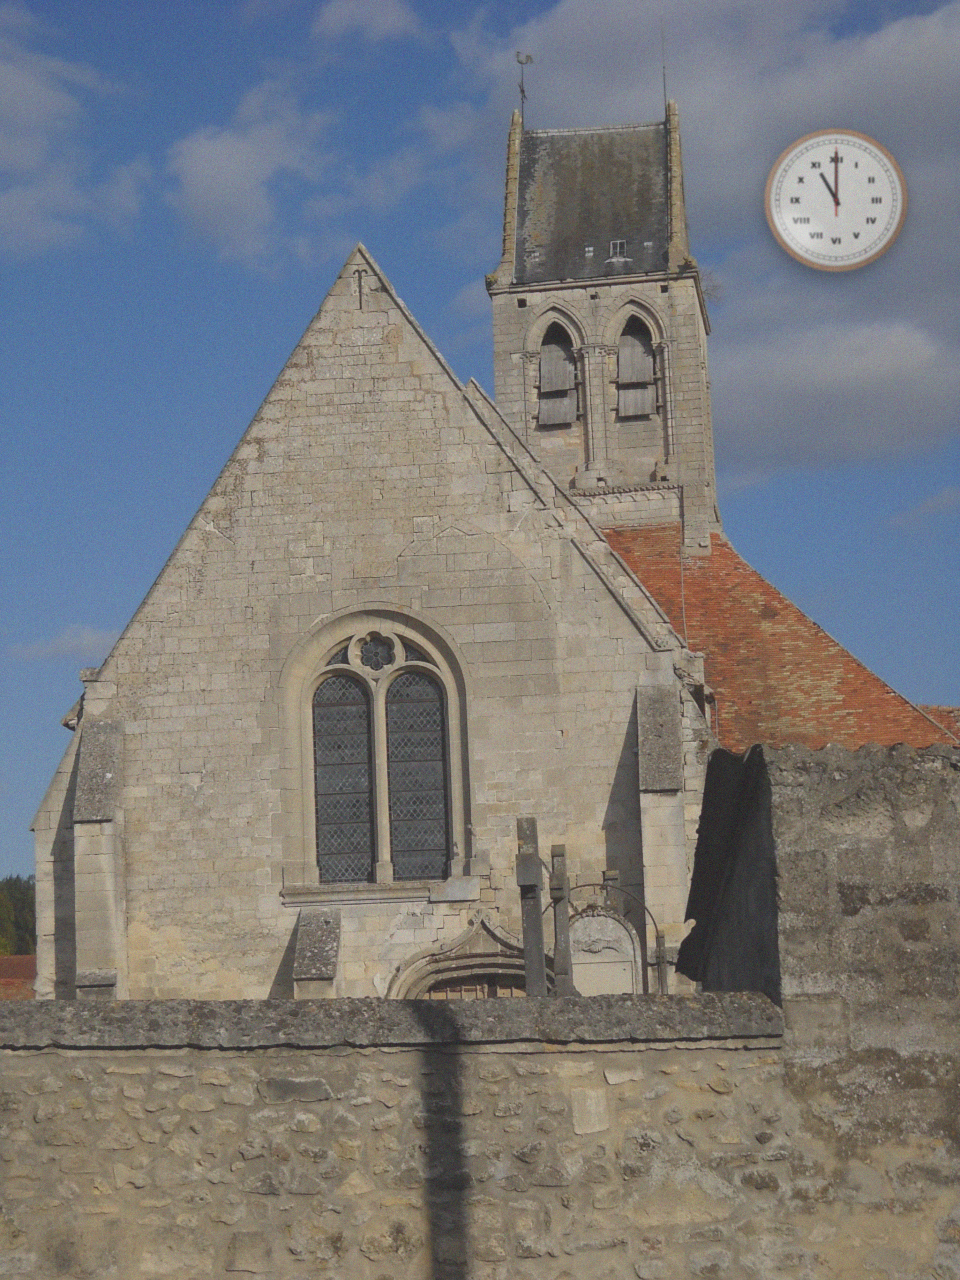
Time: {"hour": 11, "minute": 0, "second": 0}
